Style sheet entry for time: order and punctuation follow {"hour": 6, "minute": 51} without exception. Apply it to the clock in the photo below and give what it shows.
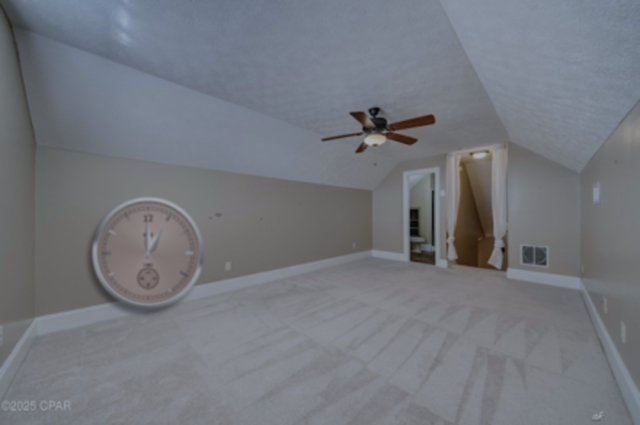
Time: {"hour": 1, "minute": 0}
